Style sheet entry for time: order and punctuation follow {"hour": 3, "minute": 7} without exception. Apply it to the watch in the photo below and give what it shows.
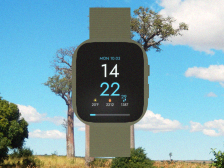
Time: {"hour": 14, "minute": 22}
